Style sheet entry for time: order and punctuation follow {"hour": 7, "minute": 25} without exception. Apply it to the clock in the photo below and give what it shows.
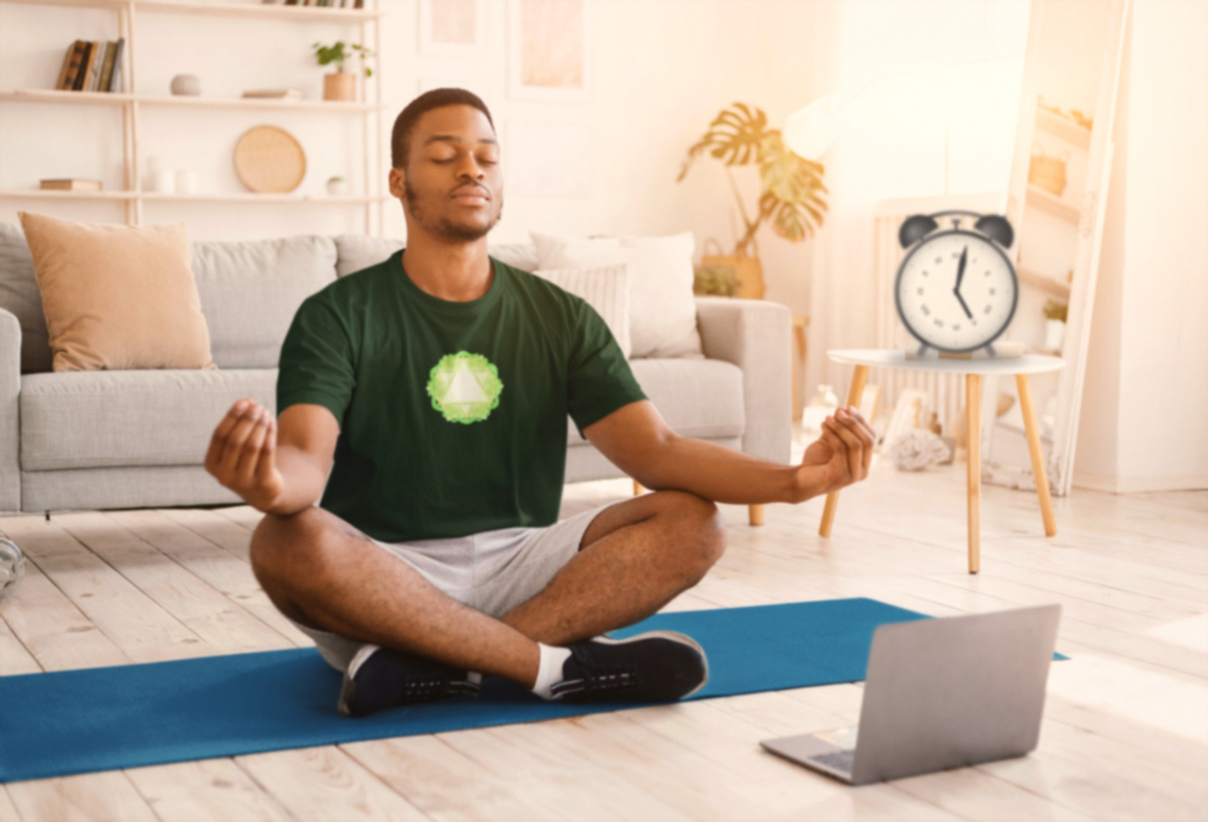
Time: {"hour": 5, "minute": 2}
